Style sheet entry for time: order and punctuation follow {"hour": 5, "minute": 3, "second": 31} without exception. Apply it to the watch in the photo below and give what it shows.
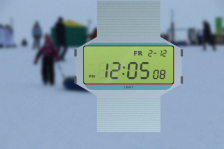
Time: {"hour": 12, "minute": 5, "second": 8}
